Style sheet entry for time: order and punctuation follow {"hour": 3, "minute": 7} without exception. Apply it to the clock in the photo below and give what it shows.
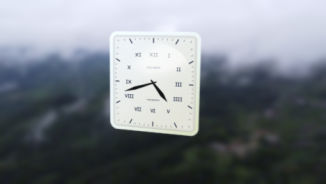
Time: {"hour": 4, "minute": 42}
